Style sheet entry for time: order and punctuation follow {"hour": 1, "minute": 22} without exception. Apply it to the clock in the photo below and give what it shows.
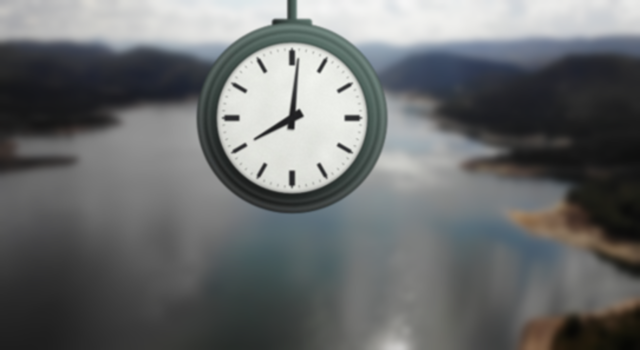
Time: {"hour": 8, "minute": 1}
